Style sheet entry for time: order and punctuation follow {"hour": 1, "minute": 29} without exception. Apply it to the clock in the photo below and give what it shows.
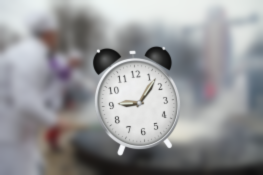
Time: {"hour": 9, "minute": 7}
